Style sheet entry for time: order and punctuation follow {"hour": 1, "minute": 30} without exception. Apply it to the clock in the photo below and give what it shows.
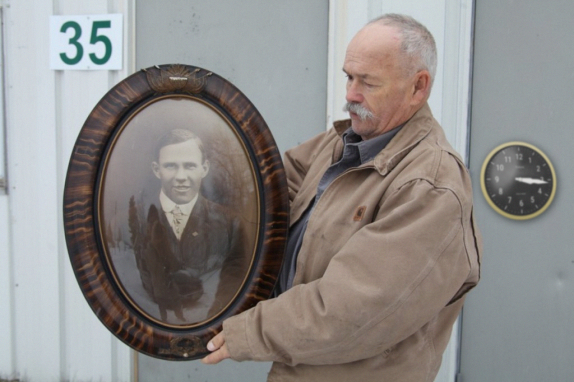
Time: {"hour": 3, "minute": 16}
